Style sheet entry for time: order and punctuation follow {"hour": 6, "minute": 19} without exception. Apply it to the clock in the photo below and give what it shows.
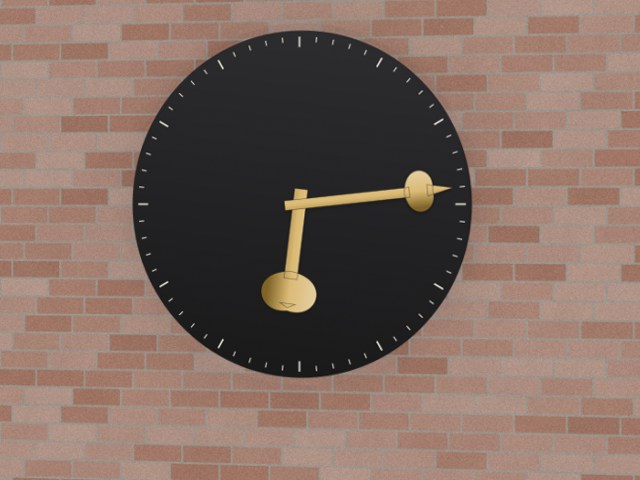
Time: {"hour": 6, "minute": 14}
